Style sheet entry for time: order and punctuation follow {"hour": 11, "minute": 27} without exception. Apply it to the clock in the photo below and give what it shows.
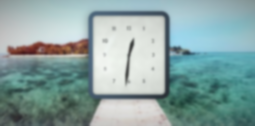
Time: {"hour": 12, "minute": 31}
